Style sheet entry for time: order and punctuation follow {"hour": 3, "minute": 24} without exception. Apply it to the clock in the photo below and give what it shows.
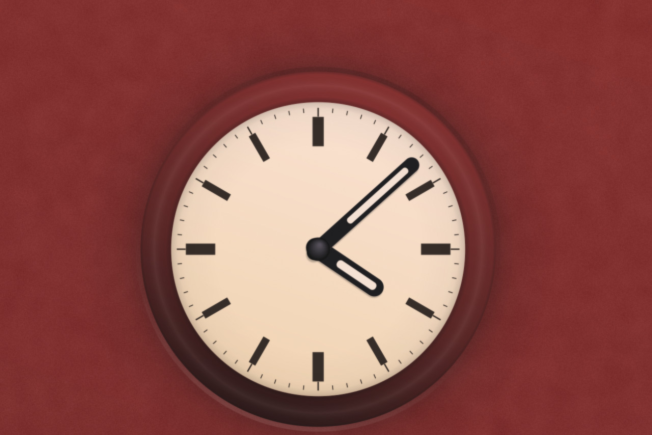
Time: {"hour": 4, "minute": 8}
